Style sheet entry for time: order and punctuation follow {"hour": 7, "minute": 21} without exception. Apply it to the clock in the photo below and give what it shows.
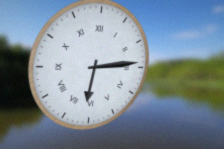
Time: {"hour": 6, "minute": 14}
